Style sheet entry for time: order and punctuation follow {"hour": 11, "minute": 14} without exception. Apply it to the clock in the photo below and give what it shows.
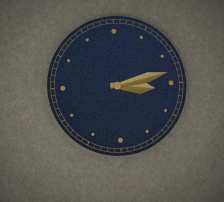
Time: {"hour": 3, "minute": 13}
